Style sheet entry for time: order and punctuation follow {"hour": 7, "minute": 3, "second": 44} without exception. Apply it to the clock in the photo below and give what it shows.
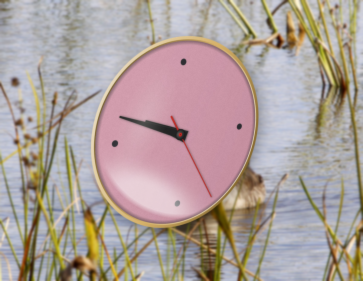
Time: {"hour": 9, "minute": 48, "second": 25}
